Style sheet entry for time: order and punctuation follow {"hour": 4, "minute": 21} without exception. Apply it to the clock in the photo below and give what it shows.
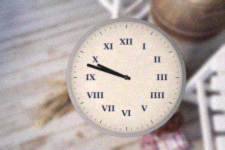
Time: {"hour": 9, "minute": 48}
